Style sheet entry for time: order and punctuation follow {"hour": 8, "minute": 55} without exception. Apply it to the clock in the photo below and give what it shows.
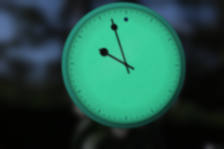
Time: {"hour": 9, "minute": 57}
